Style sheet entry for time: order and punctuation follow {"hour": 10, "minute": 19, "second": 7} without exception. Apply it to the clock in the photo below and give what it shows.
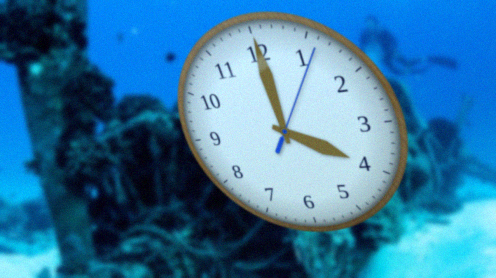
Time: {"hour": 4, "minute": 0, "second": 6}
